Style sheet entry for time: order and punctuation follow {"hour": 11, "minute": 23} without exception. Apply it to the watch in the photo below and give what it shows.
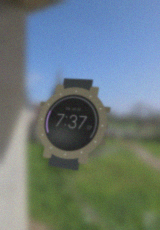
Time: {"hour": 7, "minute": 37}
